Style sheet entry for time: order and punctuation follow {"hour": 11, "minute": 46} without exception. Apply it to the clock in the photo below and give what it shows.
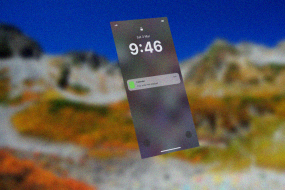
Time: {"hour": 9, "minute": 46}
